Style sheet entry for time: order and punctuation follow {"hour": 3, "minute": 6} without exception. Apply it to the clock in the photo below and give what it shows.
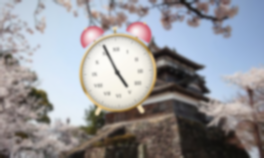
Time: {"hour": 4, "minute": 56}
